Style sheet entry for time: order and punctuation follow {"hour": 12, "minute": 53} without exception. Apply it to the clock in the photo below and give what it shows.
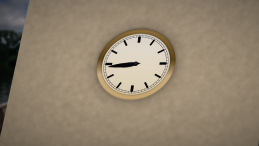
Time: {"hour": 8, "minute": 44}
